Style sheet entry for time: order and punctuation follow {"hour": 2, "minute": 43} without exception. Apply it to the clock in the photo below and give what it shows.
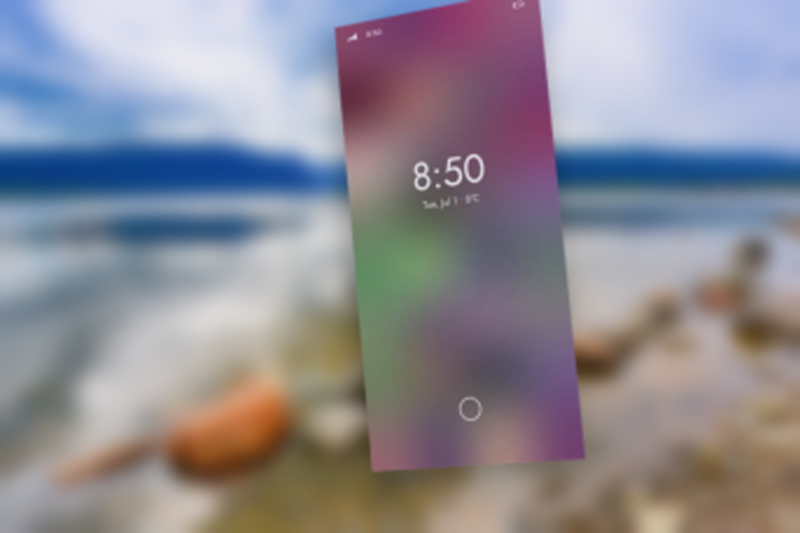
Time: {"hour": 8, "minute": 50}
